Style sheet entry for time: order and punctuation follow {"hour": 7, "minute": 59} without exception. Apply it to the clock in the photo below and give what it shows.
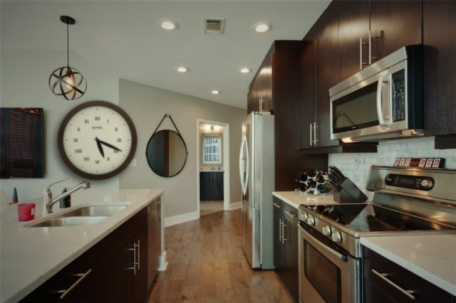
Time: {"hour": 5, "minute": 19}
